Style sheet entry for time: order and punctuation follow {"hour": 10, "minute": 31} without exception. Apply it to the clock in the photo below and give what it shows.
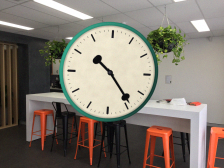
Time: {"hour": 10, "minute": 24}
